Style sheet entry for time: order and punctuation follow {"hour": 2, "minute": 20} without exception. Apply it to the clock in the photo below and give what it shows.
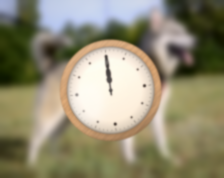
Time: {"hour": 12, "minute": 0}
